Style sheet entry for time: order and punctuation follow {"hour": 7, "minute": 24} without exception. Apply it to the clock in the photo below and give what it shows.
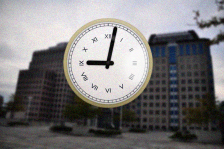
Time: {"hour": 9, "minute": 2}
